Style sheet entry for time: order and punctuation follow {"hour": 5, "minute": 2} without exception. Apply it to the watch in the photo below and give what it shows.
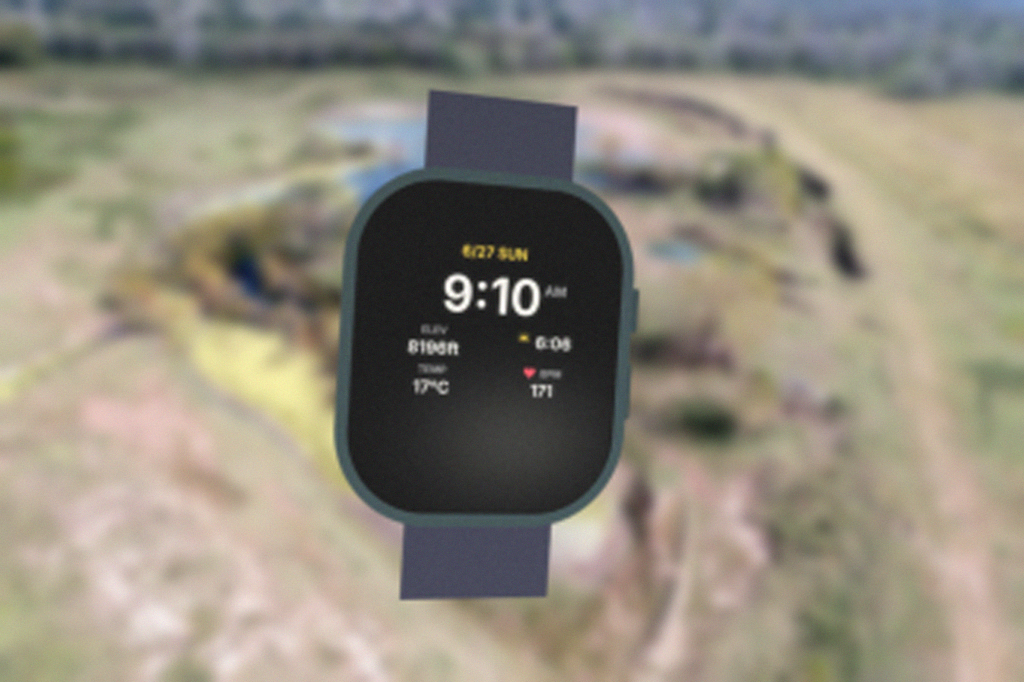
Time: {"hour": 9, "minute": 10}
